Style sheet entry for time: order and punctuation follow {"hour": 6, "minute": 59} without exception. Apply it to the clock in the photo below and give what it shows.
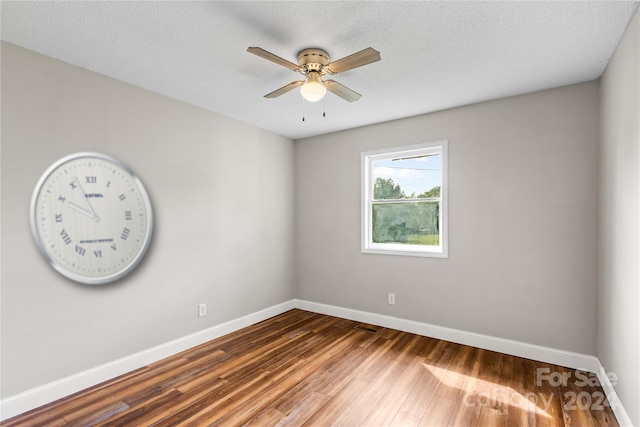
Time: {"hour": 9, "minute": 56}
